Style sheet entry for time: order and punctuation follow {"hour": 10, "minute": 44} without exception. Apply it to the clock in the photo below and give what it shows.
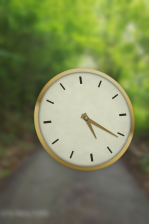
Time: {"hour": 5, "minute": 21}
